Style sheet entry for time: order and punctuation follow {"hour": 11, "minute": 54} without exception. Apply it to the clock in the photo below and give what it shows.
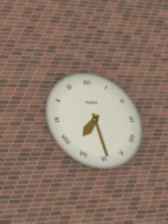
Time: {"hour": 7, "minute": 29}
